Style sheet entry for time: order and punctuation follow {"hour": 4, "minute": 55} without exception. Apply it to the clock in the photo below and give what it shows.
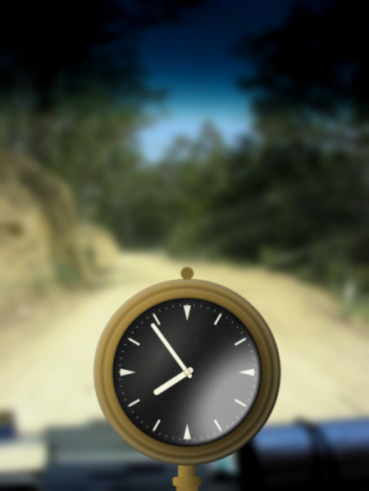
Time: {"hour": 7, "minute": 54}
